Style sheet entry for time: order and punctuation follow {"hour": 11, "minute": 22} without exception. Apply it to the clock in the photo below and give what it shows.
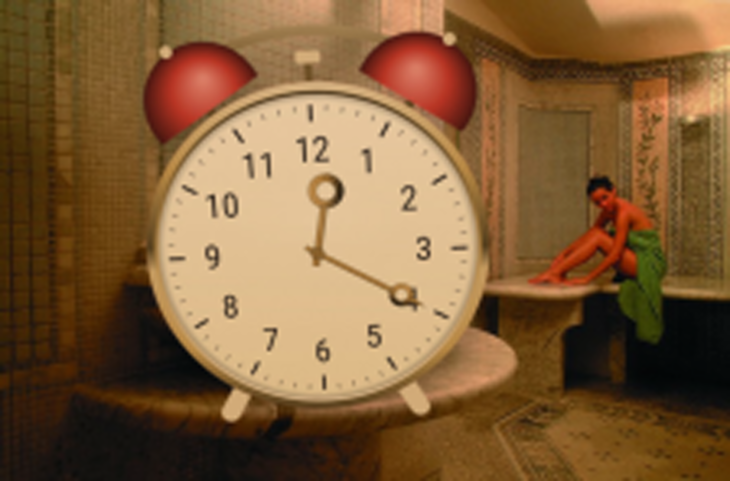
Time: {"hour": 12, "minute": 20}
